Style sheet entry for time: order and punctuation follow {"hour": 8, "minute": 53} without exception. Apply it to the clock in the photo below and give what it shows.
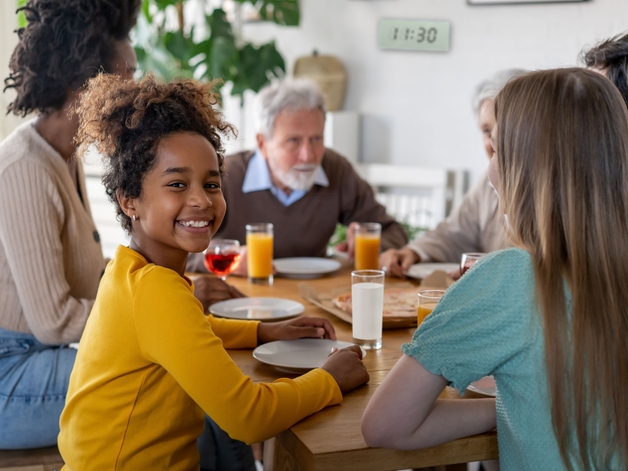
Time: {"hour": 11, "minute": 30}
